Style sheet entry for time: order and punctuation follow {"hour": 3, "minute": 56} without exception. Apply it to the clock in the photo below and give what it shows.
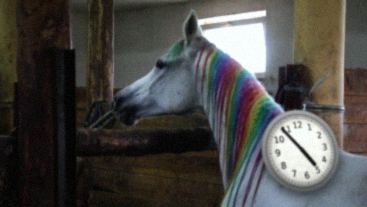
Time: {"hour": 4, "minute": 54}
